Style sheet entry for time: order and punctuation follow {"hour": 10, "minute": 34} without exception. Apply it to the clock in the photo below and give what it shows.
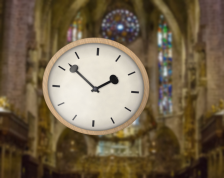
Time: {"hour": 1, "minute": 52}
